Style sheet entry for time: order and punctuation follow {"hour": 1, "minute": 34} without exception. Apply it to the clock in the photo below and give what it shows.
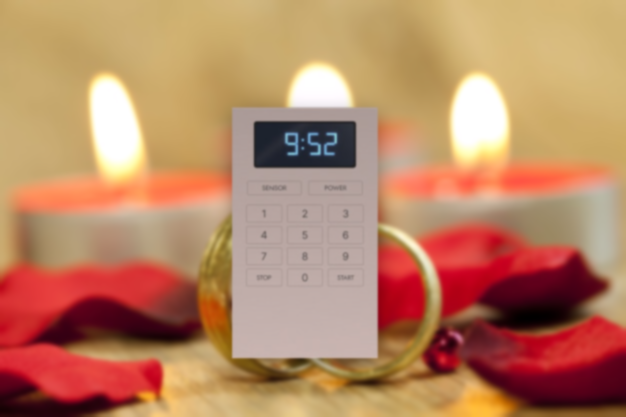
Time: {"hour": 9, "minute": 52}
